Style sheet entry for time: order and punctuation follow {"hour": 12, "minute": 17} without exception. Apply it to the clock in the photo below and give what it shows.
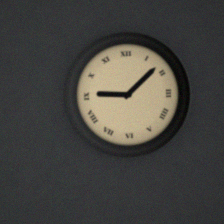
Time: {"hour": 9, "minute": 8}
